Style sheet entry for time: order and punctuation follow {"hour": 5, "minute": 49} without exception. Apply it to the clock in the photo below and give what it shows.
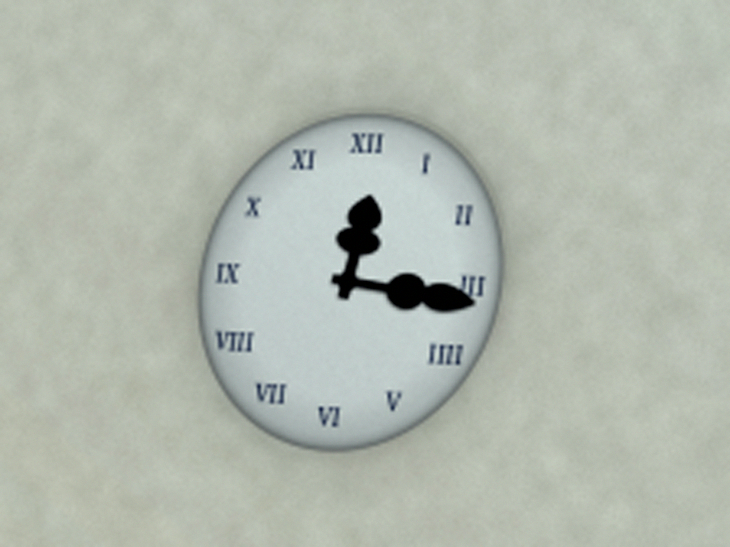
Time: {"hour": 12, "minute": 16}
